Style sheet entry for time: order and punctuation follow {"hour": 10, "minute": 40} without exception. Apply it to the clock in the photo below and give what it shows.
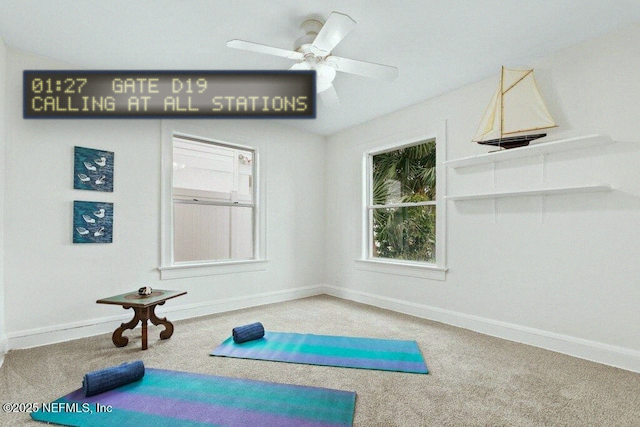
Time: {"hour": 1, "minute": 27}
